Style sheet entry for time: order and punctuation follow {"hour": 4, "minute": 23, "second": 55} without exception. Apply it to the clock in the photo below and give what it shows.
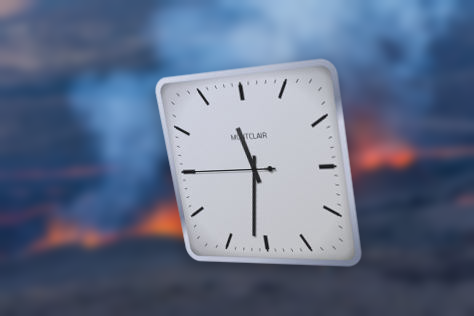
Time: {"hour": 11, "minute": 31, "second": 45}
